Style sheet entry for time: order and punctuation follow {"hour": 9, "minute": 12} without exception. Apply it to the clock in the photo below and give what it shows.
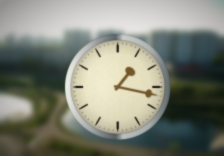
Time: {"hour": 1, "minute": 17}
